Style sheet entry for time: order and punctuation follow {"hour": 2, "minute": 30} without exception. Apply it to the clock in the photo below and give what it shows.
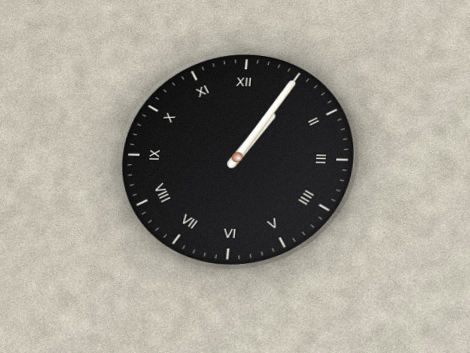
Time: {"hour": 1, "minute": 5}
